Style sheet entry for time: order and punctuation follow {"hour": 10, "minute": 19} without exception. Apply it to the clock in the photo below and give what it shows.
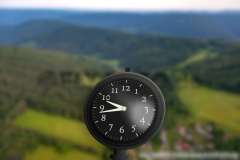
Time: {"hour": 9, "minute": 43}
